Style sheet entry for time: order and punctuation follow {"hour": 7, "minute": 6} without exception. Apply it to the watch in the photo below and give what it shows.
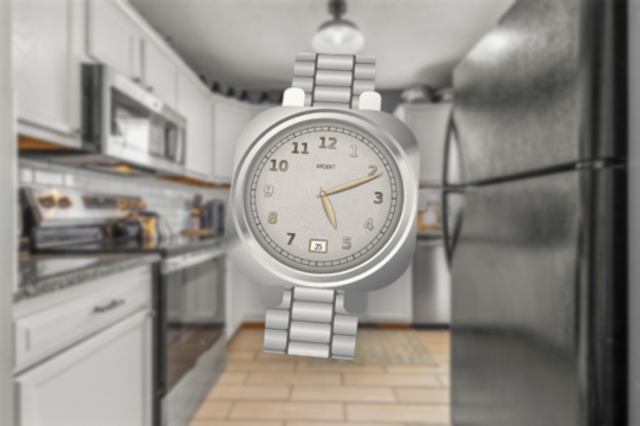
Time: {"hour": 5, "minute": 11}
